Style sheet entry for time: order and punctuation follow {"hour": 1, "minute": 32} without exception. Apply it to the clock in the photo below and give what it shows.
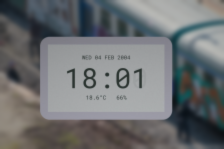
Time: {"hour": 18, "minute": 1}
